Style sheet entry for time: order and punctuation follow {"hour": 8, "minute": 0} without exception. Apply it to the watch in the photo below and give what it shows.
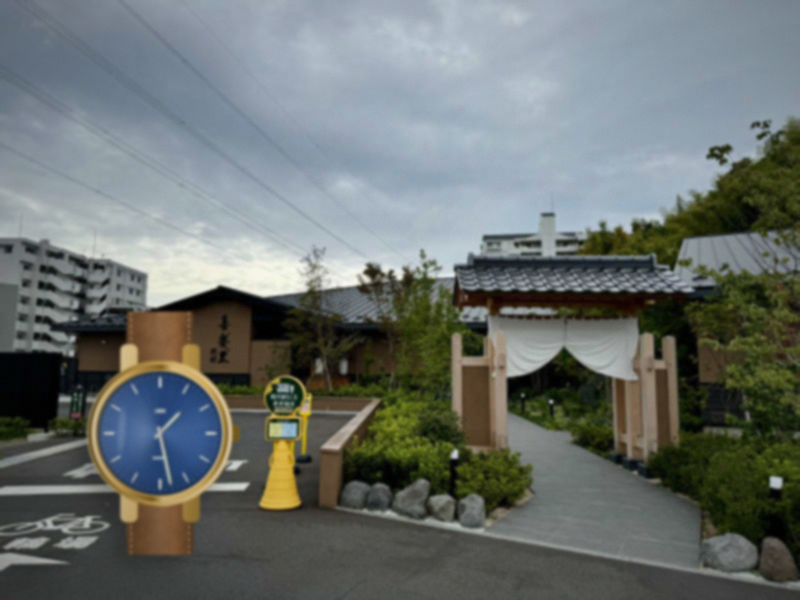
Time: {"hour": 1, "minute": 28}
